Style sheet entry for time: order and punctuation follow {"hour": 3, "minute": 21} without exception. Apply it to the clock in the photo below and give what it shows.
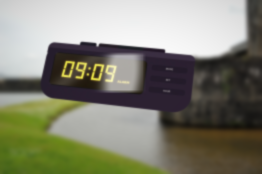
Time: {"hour": 9, "minute": 9}
